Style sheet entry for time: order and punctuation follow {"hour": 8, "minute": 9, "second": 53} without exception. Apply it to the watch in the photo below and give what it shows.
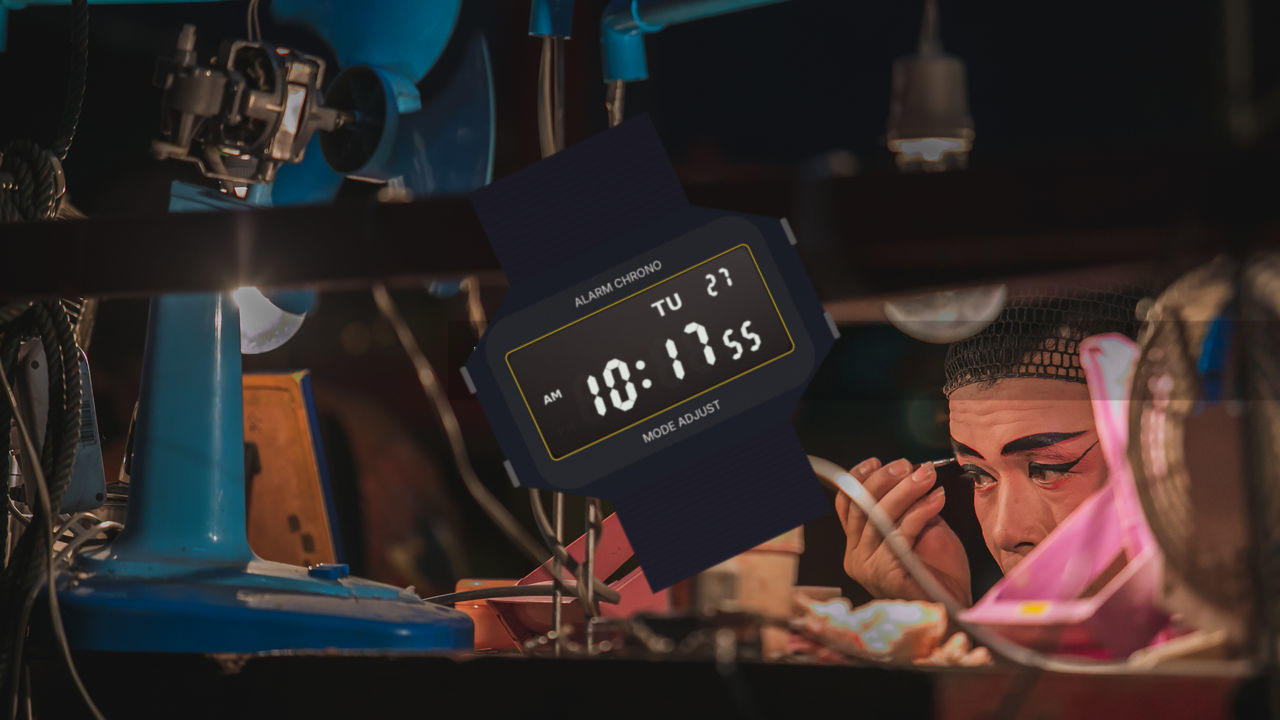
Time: {"hour": 10, "minute": 17, "second": 55}
